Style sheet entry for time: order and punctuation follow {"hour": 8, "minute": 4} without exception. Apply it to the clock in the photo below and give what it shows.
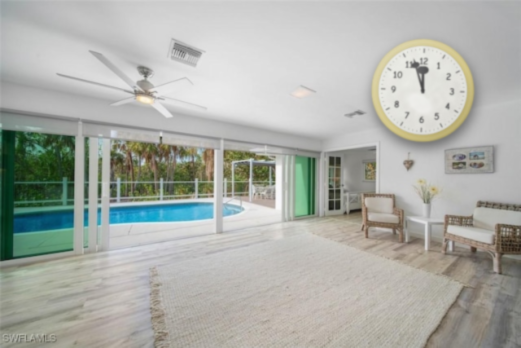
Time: {"hour": 11, "minute": 57}
